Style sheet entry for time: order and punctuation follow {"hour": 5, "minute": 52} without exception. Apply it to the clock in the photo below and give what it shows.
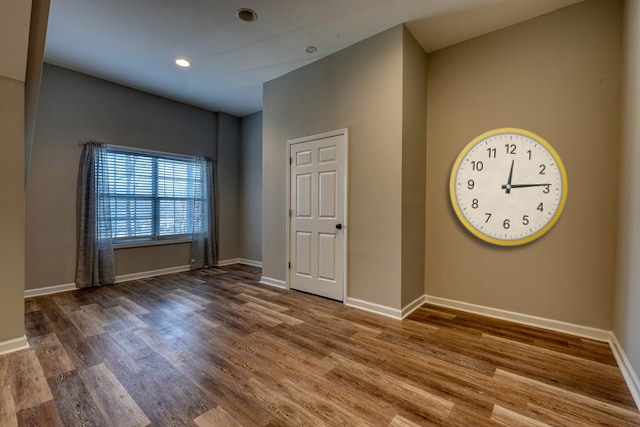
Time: {"hour": 12, "minute": 14}
